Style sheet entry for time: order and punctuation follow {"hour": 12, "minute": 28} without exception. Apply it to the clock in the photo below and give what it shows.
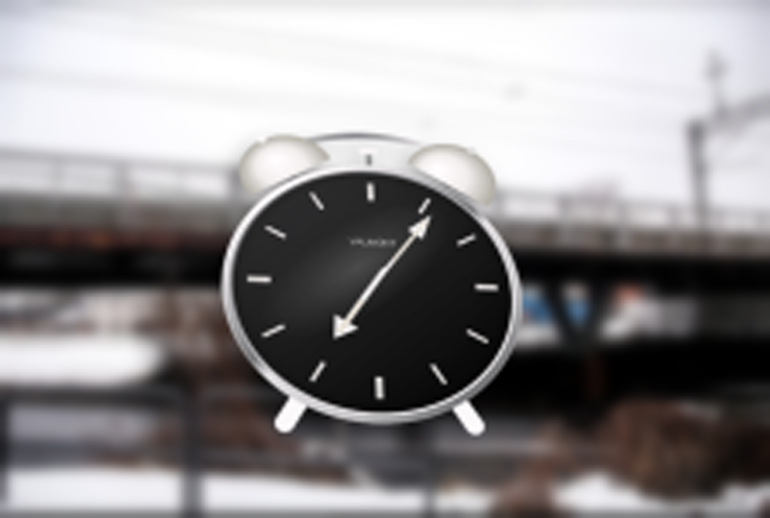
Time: {"hour": 7, "minute": 6}
